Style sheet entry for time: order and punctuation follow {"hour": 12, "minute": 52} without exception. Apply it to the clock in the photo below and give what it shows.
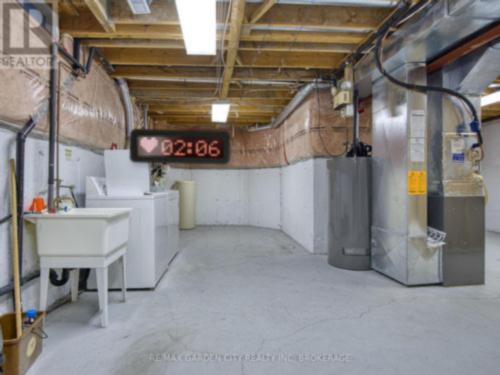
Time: {"hour": 2, "minute": 6}
